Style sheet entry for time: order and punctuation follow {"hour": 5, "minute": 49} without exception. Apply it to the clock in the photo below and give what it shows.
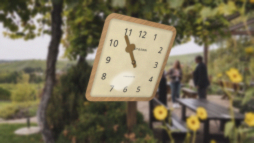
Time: {"hour": 10, "minute": 54}
